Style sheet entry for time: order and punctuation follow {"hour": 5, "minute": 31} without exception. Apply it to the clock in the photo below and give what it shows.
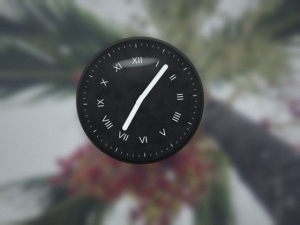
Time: {"hour": 7, "minute": 7}
